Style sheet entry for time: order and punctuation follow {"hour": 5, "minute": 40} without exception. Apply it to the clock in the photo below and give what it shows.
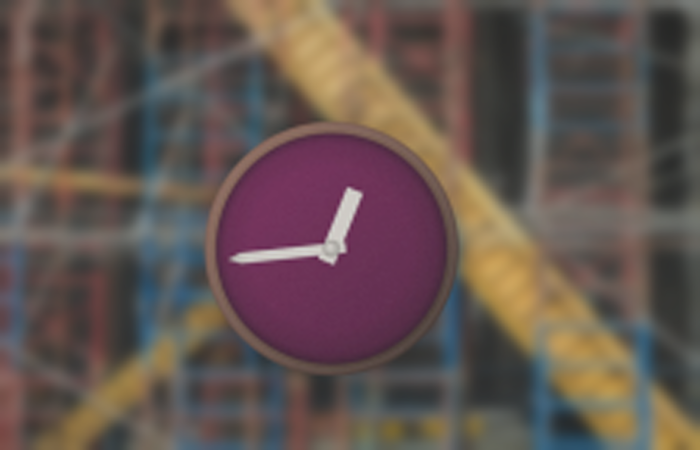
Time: {"hour": 12, "minute": 44}
